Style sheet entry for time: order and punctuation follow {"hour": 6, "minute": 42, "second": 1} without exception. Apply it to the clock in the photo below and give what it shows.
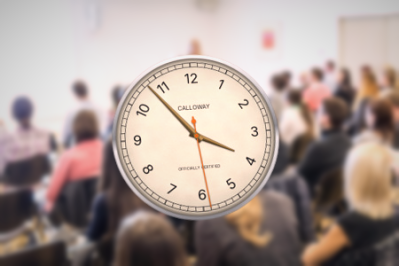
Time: {"hour": 3, "minute": 53, "second": 29}
